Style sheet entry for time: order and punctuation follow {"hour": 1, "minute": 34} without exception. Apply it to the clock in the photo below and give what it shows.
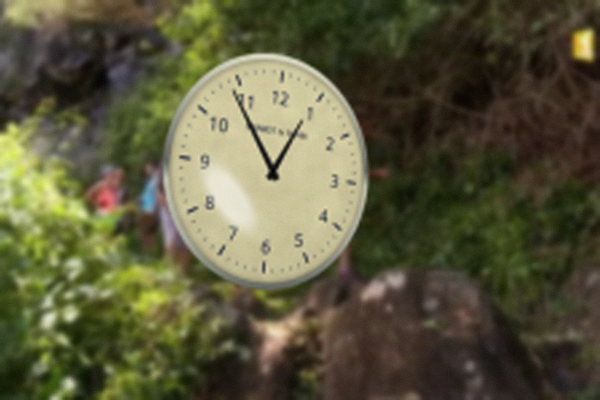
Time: {"hour": 12, "minute": 54}
